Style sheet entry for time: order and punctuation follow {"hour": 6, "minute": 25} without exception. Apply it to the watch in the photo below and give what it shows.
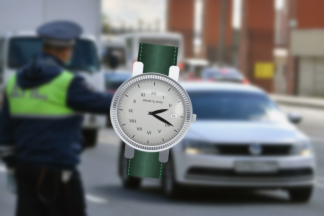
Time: {"hour": 2, "minute": 19}
